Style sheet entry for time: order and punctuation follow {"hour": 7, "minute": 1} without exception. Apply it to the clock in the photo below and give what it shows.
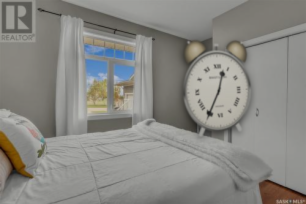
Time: {"hour": 12, "minute": 35}
